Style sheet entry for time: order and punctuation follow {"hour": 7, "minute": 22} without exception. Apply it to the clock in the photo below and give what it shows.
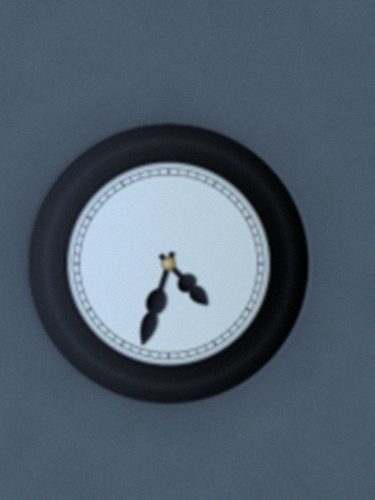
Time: {"hour": 4, "minute": 33}
